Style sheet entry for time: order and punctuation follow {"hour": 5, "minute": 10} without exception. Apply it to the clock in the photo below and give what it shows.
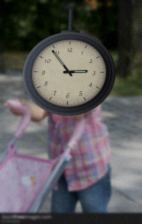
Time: {"hour": 2, "minute": 54}
